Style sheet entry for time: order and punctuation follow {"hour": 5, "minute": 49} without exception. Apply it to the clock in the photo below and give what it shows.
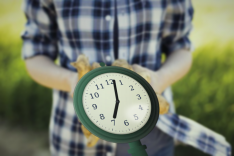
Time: {"hour": 7, "minute": 2}
